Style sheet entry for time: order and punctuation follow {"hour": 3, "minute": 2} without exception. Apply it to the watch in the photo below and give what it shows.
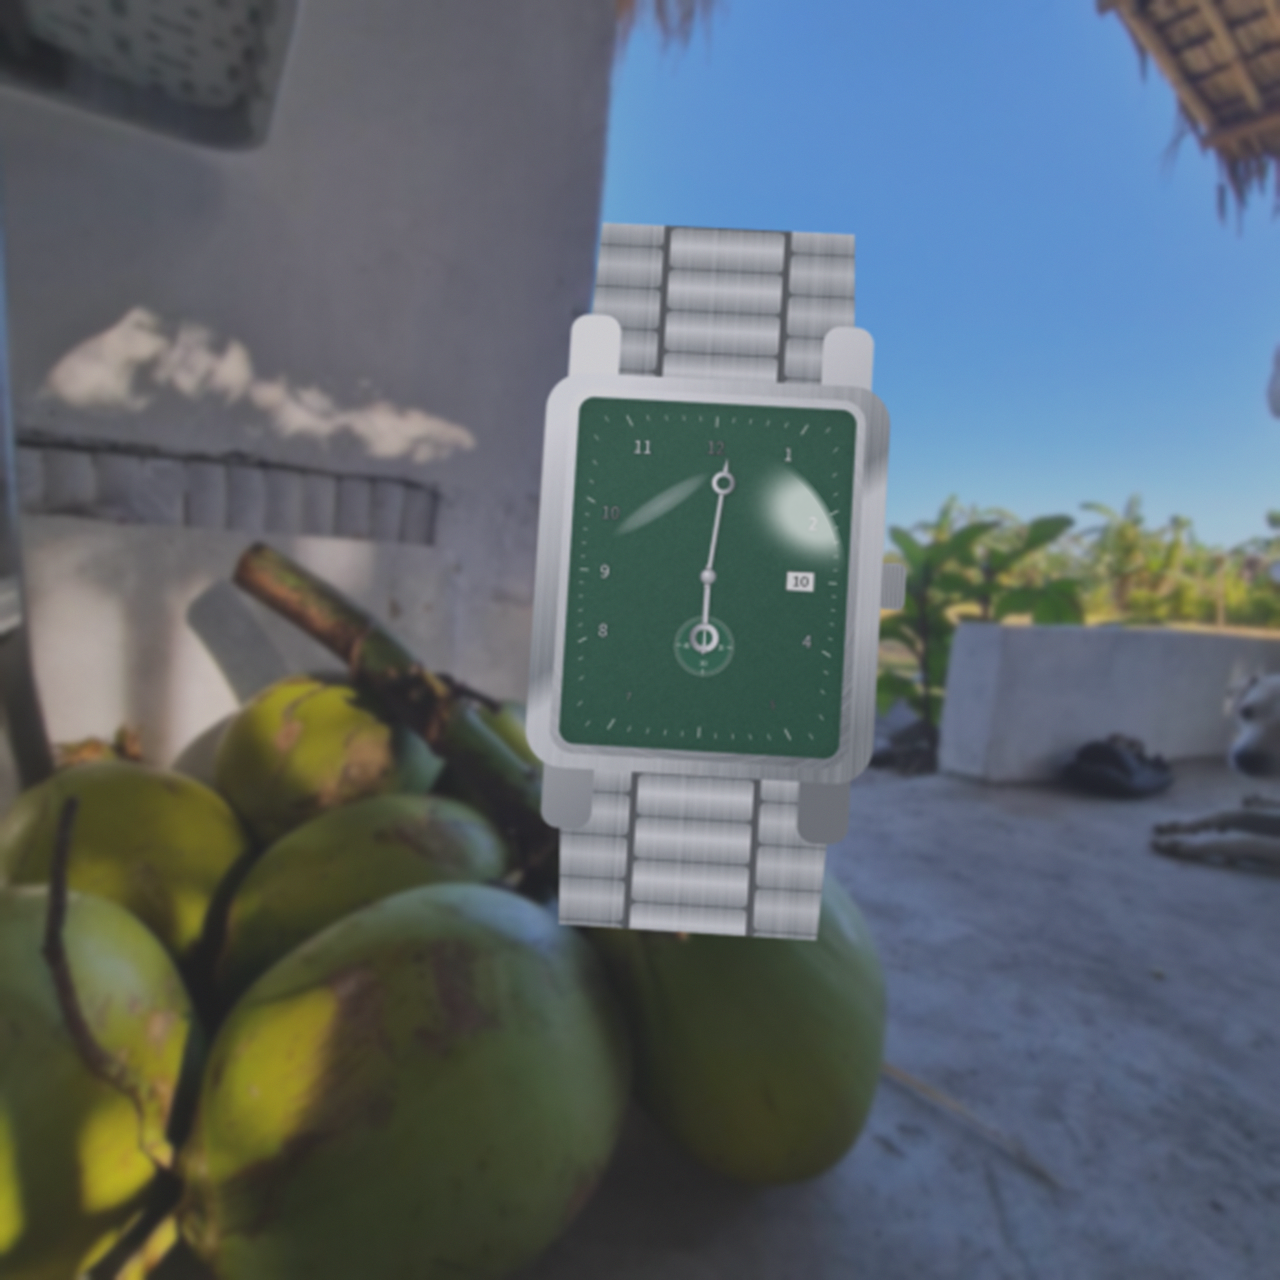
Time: {"hour": 6, "minute": 1}
